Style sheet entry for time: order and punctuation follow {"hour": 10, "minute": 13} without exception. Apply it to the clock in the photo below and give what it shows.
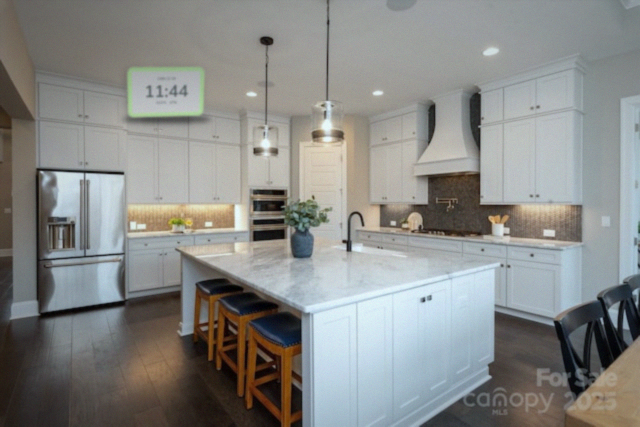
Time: {"hour": 11, "minute": 44}
